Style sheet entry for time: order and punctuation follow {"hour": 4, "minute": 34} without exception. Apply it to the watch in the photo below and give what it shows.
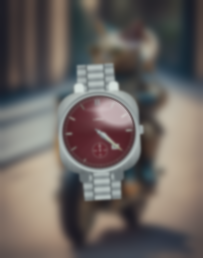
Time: {"hour": 4, "minute": 22}
